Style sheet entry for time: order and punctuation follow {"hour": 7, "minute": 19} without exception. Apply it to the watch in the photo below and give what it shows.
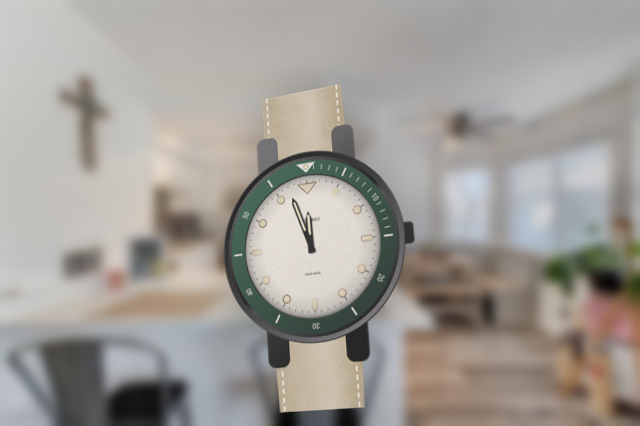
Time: {"hour": 11, "minute": 57}
